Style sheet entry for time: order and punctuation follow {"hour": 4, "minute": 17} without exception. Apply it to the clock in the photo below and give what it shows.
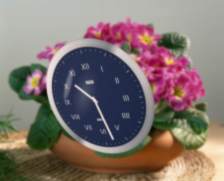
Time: {"hour": 10, "minute": 28}
